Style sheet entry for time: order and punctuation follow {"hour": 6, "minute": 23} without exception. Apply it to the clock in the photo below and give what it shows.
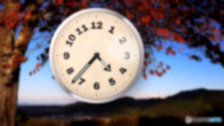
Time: {"hour": 4, "minute": 37}
